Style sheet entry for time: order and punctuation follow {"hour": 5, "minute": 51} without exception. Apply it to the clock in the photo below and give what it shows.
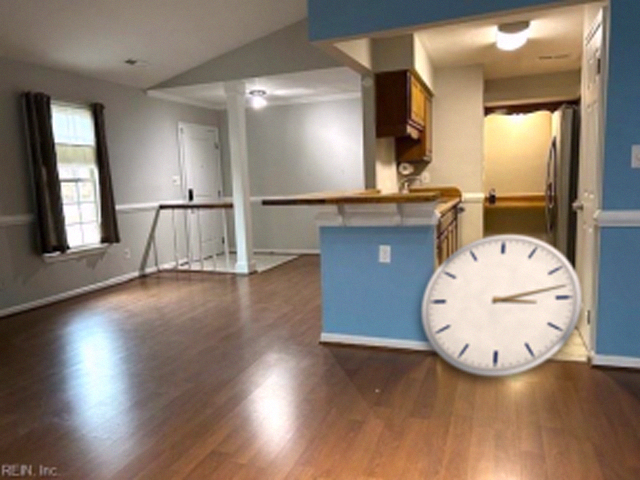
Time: {"hour": 3, "minute": 13}
